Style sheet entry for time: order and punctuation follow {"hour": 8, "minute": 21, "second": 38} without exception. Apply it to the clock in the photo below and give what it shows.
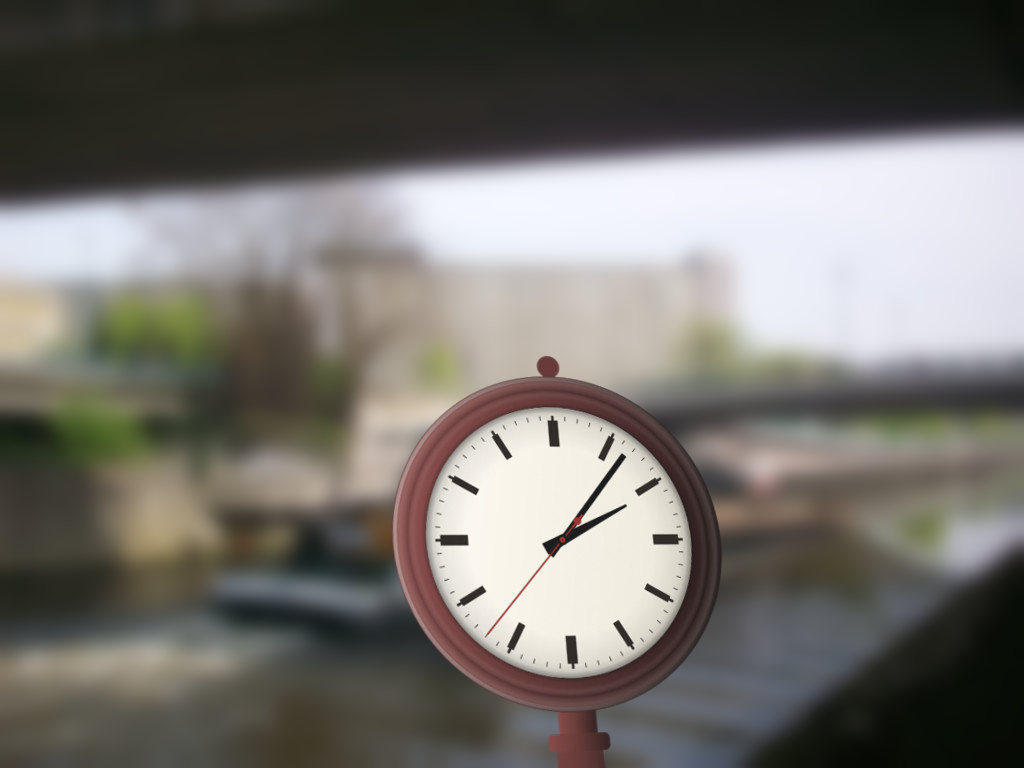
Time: {"hour": 2, "minute": 6, "second": 37}
